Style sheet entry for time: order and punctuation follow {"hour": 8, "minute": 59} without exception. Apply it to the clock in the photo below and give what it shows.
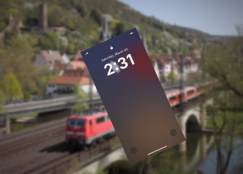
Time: {"hour": 2, "minute": 31}
